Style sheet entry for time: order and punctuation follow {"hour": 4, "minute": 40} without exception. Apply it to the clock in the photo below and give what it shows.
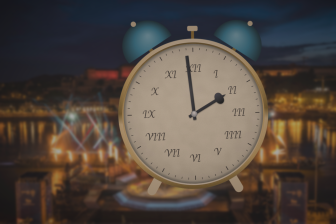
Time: {"hour": 1, "minute": 59}
